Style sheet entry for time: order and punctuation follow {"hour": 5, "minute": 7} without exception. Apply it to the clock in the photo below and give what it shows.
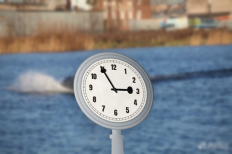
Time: {"hour": 2, "minute": 55}
